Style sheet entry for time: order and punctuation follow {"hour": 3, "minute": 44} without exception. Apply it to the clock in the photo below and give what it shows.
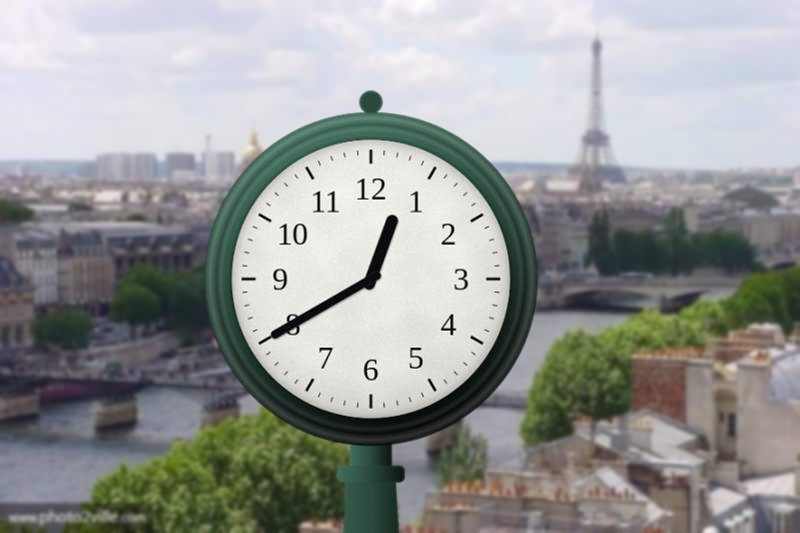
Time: {"hour": 12, "minute": 40}
